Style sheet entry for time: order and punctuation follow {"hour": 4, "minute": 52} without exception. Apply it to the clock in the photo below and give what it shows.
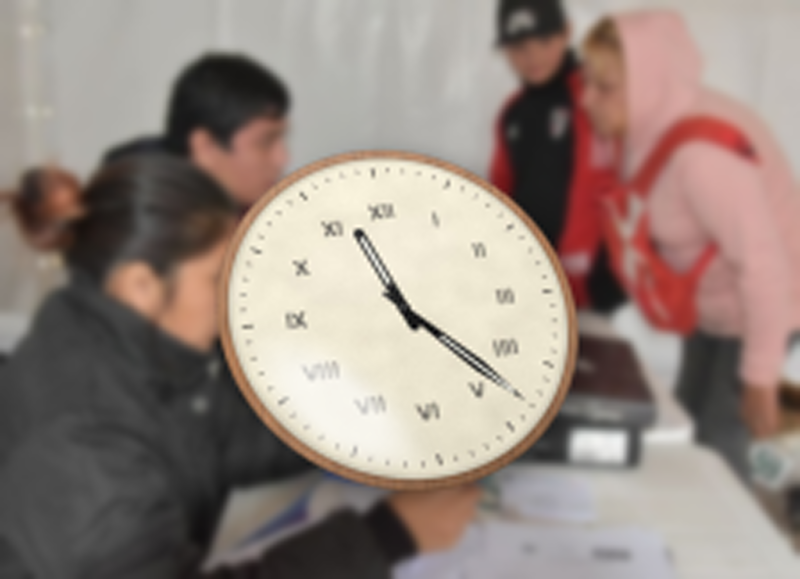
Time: {"hour": 11, "minute": 23}
